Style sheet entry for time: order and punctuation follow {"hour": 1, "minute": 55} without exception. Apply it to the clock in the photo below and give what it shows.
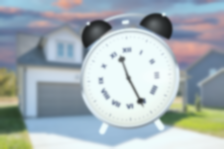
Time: {"hour": 11, "minute": 26}
